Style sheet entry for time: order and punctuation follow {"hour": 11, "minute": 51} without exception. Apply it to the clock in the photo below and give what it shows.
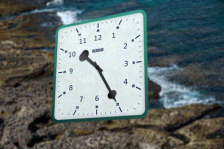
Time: {"hour": 10, "minute": 25}
